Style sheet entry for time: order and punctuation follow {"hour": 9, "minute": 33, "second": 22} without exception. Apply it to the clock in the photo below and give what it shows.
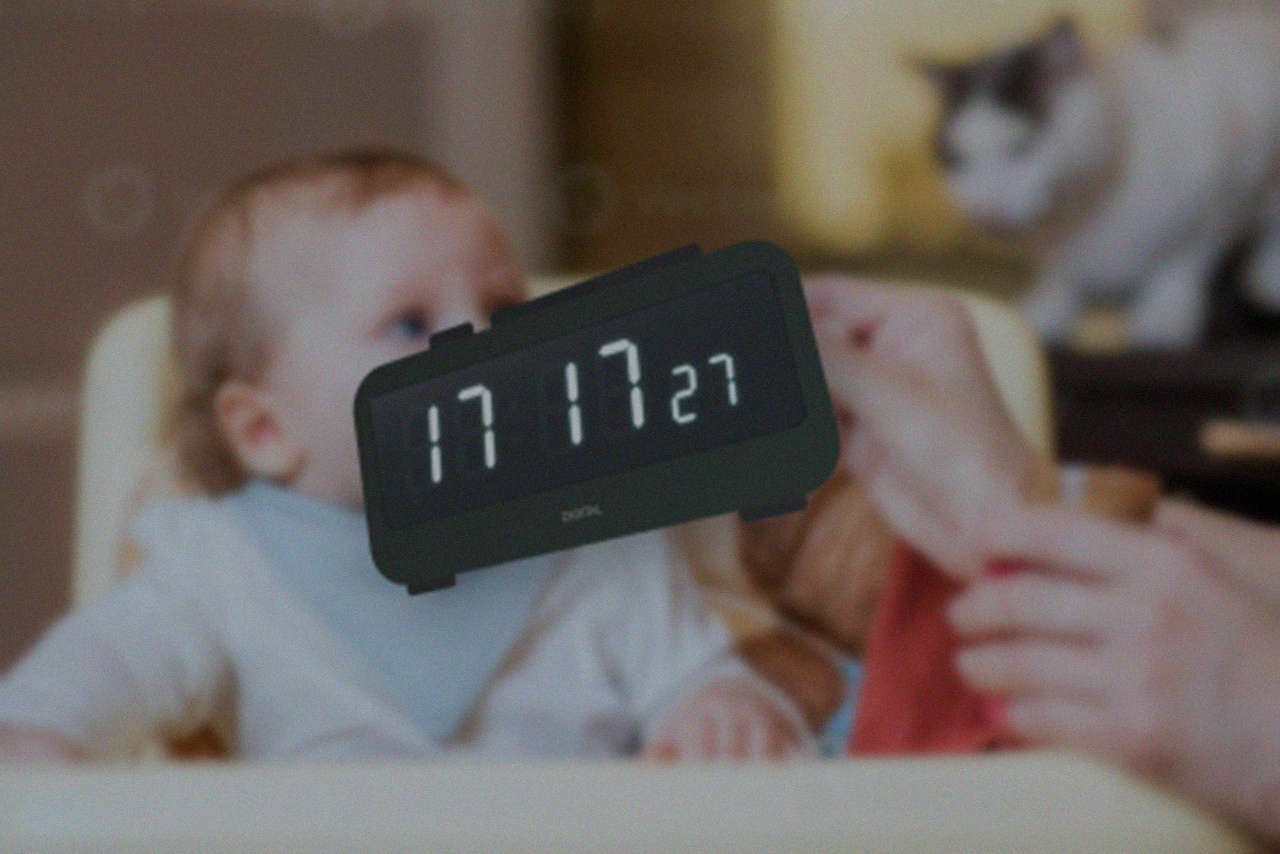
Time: {"hour": 17, "minute": 17, "second": 27}
